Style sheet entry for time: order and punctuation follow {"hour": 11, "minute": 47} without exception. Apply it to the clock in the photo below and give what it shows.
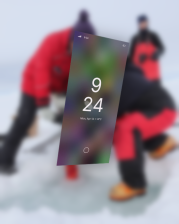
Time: {"hour": 9, "minute": 24}
